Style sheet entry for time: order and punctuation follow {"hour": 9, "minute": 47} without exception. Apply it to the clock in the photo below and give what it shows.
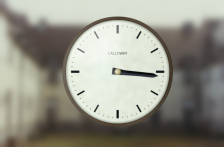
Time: {"hour": 3, "minute": 16}
